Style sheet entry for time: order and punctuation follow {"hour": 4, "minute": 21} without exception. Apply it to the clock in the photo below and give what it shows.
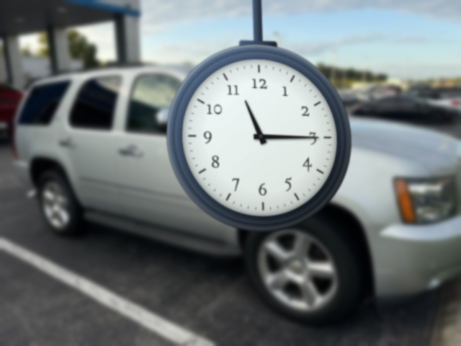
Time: {"hour": 11, "minute": 15}
